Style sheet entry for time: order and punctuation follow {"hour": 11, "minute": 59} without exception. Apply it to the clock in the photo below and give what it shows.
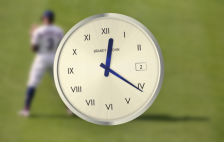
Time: {"hour": 12, "minute": 21}
